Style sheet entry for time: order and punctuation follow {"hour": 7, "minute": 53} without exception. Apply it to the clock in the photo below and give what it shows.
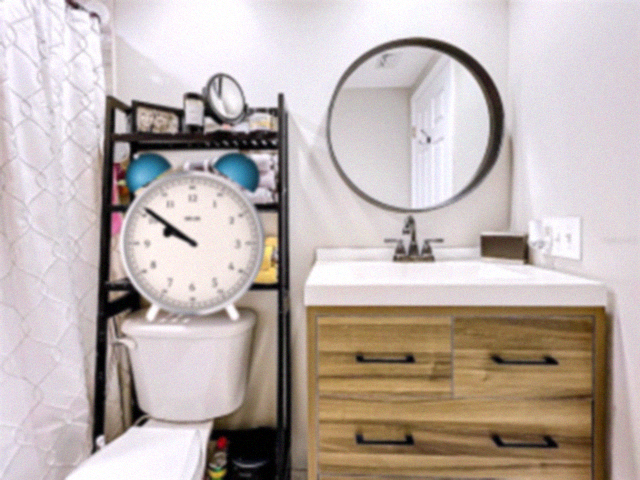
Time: {"hour": 9, "minute": 51}
